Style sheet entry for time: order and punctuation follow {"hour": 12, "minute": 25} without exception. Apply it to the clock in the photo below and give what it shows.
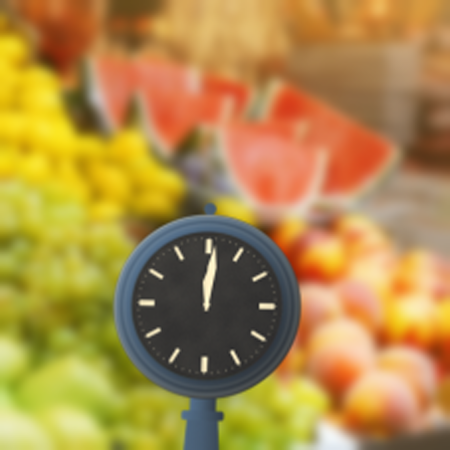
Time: {"hour": 12, "minute": 1}
